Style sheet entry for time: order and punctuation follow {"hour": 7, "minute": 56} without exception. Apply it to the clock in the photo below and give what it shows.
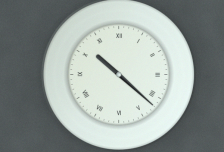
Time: {"hour": 10, "minute": 22}
